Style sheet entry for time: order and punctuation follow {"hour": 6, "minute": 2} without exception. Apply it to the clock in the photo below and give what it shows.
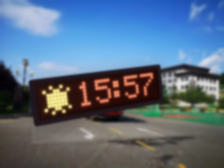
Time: {"hour": 15, "minute": 57}
